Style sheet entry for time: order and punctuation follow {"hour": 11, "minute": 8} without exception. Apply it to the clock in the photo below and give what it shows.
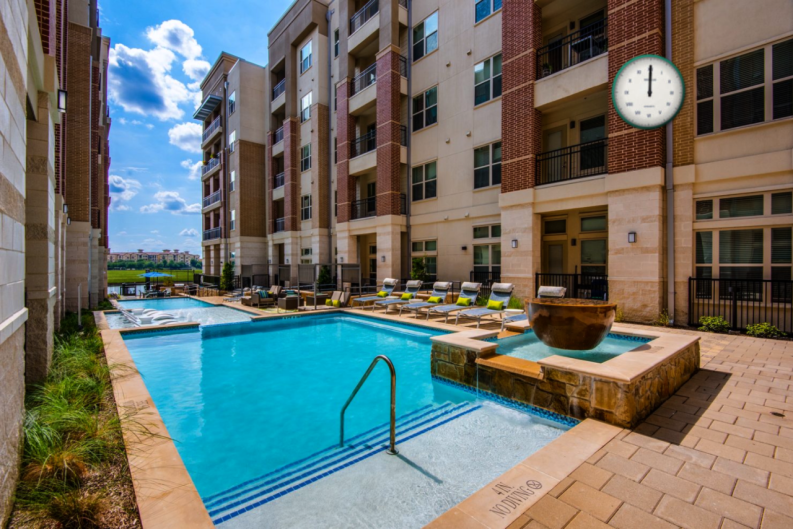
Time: {"hour": 12, "minute": 0}
